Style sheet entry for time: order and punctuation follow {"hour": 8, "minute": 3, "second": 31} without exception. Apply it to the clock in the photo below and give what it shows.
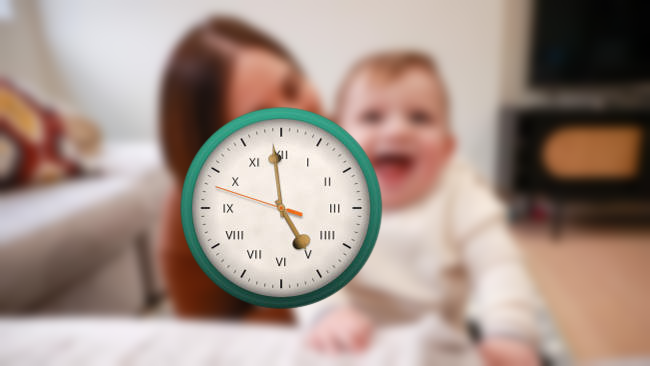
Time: {"hour": 4, "minute": 58, "second": 48}
